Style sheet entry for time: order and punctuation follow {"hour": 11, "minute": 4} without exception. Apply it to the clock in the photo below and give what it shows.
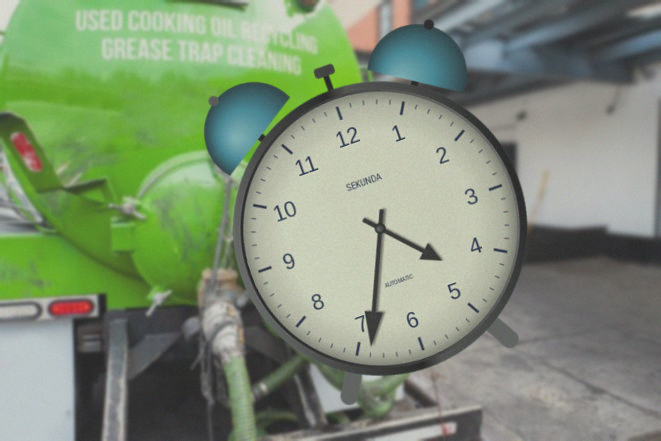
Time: {"hour": 4, "minute": 34}
